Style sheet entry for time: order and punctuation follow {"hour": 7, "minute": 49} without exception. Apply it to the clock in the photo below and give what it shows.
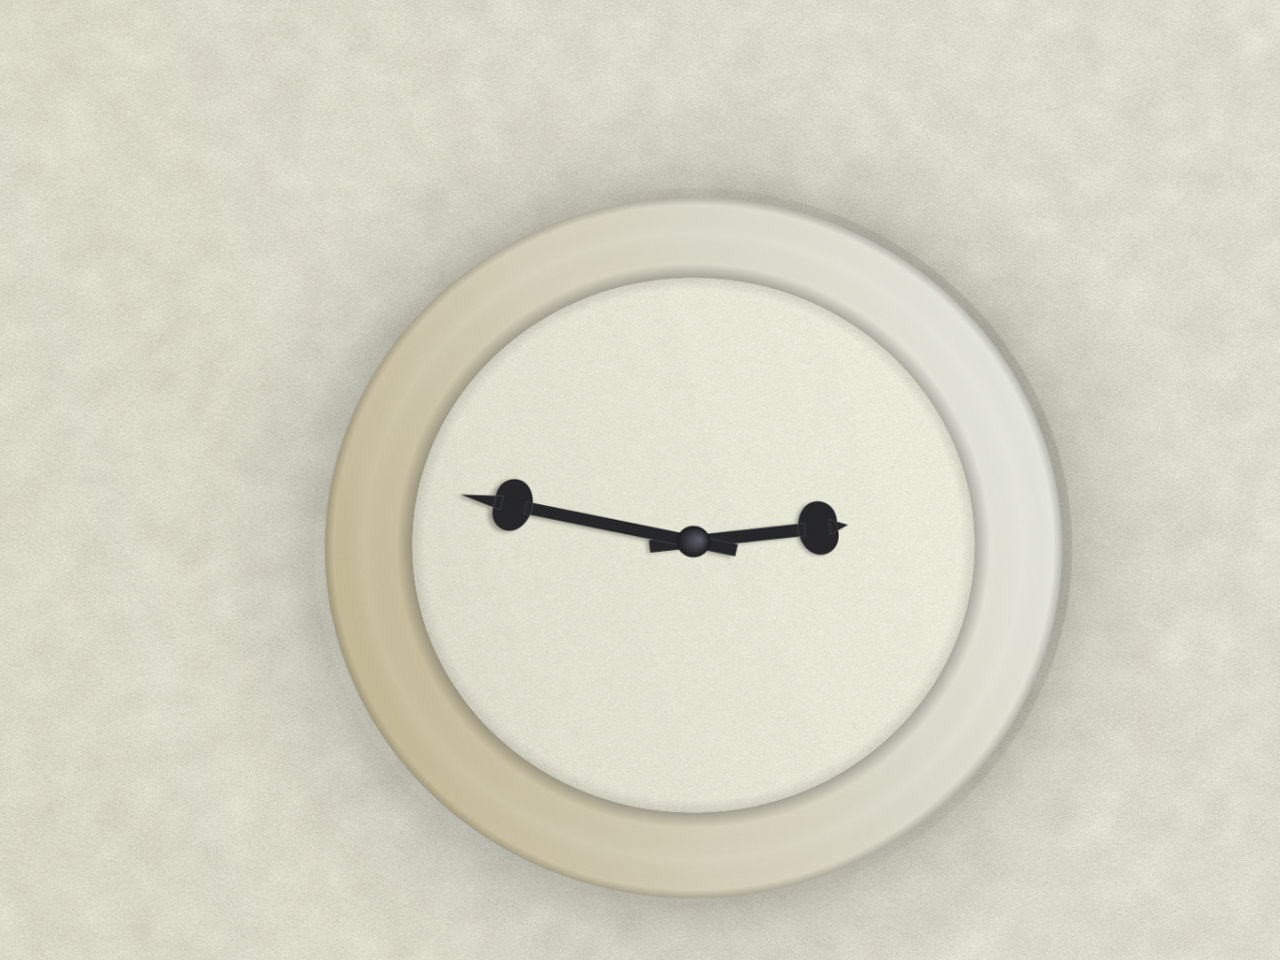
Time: {"hour": 2, "minute": 47}
